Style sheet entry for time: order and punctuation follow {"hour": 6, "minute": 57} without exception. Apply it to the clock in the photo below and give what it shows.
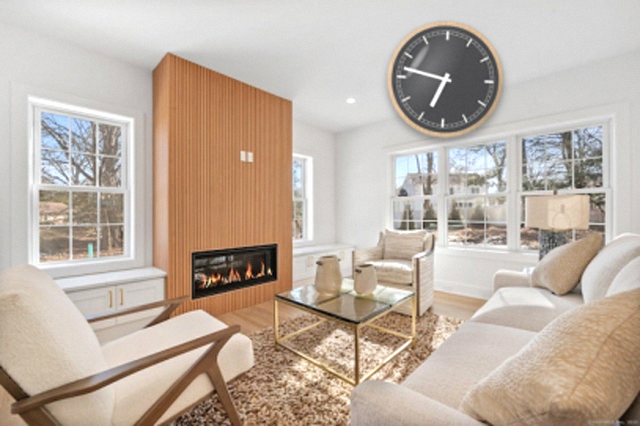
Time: {"hour": 6, "minute": 47}
